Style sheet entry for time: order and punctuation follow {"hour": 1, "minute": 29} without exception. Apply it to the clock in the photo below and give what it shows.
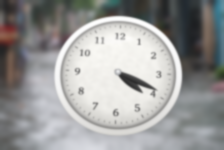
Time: {"hour": 4, "minute": 19}
